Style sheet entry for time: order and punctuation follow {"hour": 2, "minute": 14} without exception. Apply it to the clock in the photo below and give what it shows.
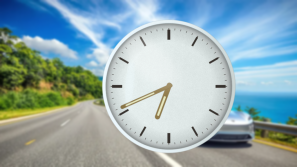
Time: {"hour": 6, "minute": 41}
